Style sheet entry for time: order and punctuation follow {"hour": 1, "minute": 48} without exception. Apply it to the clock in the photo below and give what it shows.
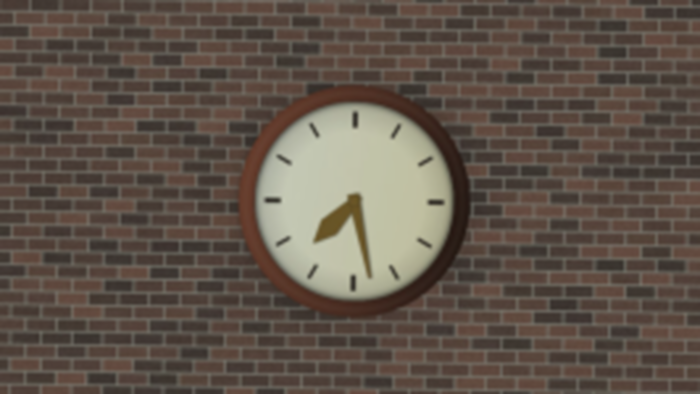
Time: {"hour": 7, "minute": 28}
